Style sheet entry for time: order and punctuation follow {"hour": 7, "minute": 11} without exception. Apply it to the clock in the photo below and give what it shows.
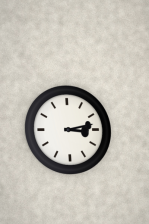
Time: {"hour": 3, "minute": 13}
